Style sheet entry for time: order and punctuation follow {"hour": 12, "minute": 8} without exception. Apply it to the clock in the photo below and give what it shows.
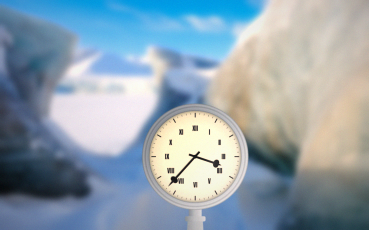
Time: {"hour": 3, "minute": 37}
